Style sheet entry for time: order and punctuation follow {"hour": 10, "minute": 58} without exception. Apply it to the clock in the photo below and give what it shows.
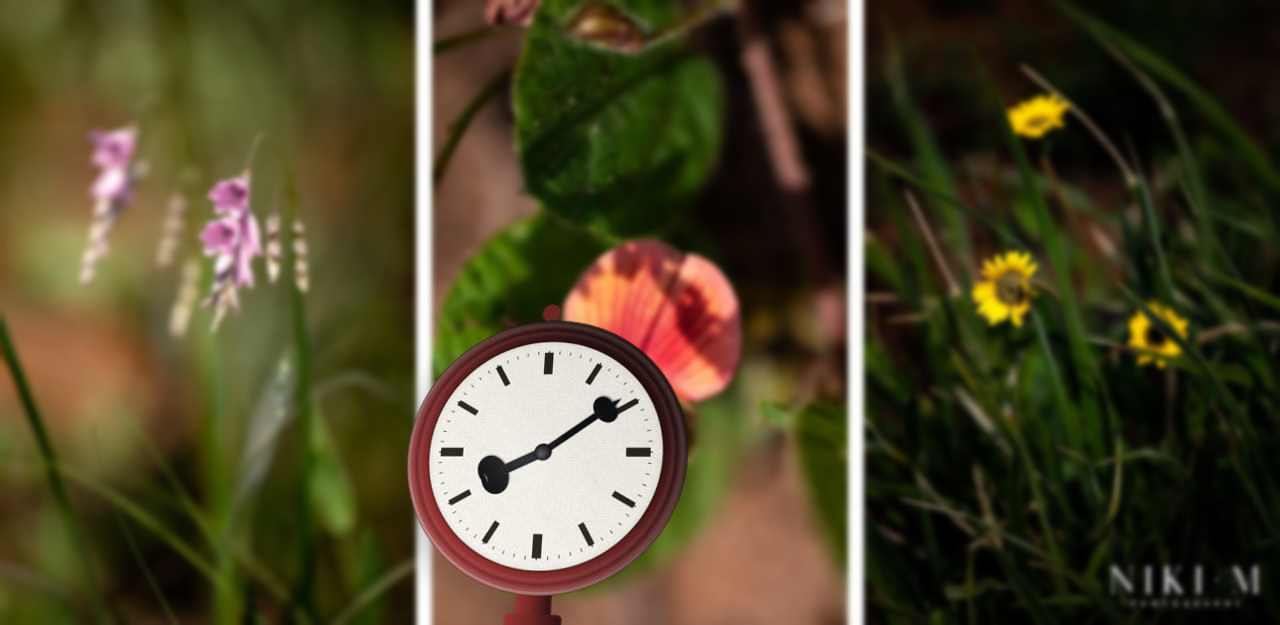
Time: {"hour": 8, "minute": 9}
